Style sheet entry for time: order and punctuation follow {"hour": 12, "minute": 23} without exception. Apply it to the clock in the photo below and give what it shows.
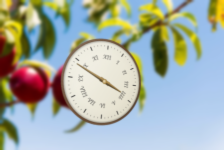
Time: {"hour": 3, "minute": 49}
